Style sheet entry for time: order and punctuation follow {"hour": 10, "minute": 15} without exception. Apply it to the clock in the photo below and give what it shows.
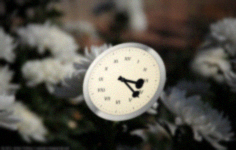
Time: {"hour": 3, "minute": 22}
